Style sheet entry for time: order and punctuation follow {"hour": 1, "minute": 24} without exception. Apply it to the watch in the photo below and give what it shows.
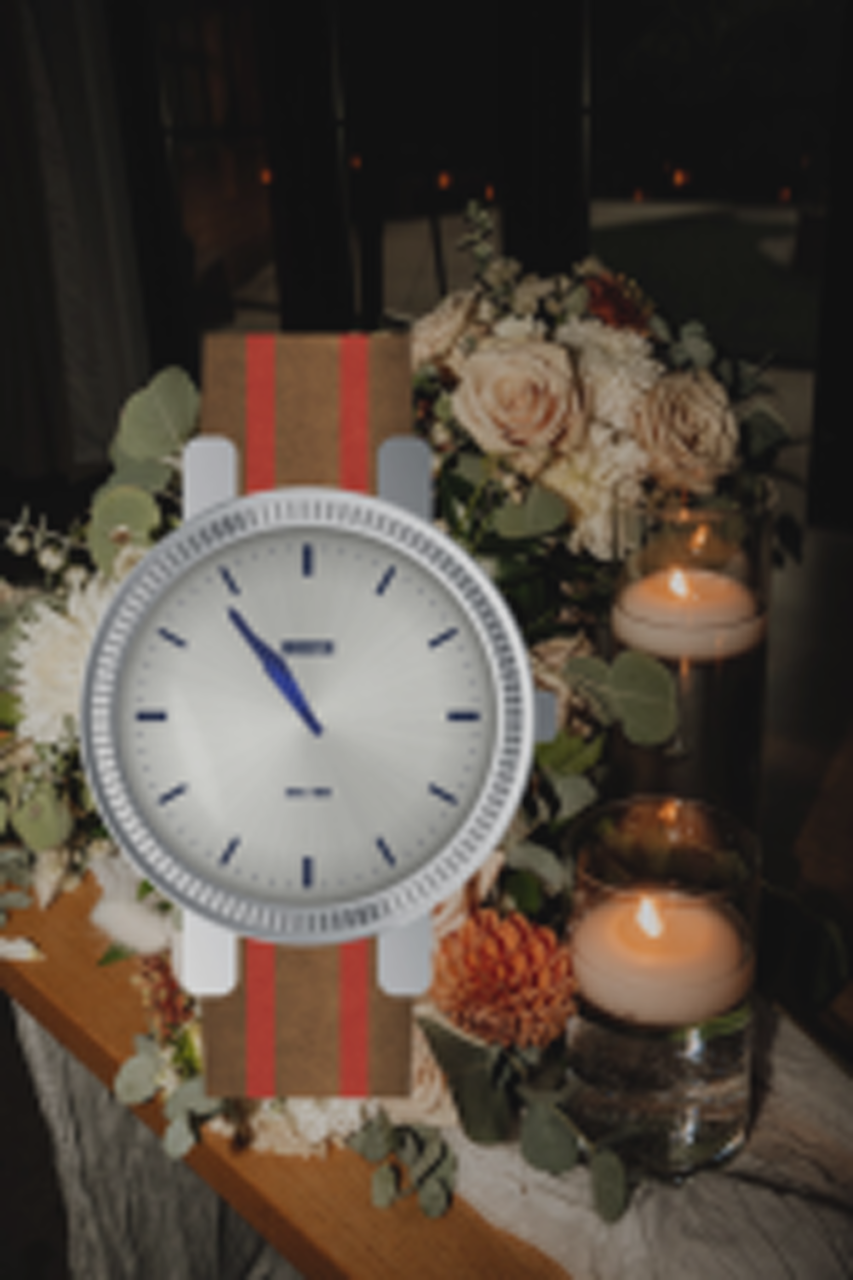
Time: {"hour": 10, "minute": 54}
